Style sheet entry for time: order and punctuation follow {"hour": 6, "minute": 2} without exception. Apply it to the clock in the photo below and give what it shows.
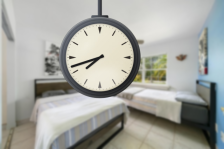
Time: {"hour": 7, "minute": 42}
